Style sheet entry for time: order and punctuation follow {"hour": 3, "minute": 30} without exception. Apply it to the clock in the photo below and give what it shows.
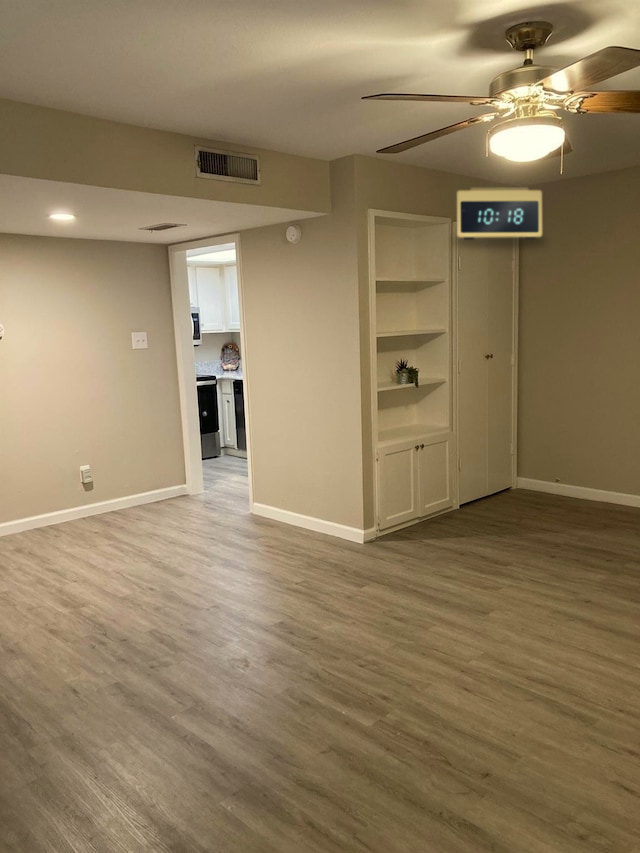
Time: {"hour": 10, "minute": 18}
